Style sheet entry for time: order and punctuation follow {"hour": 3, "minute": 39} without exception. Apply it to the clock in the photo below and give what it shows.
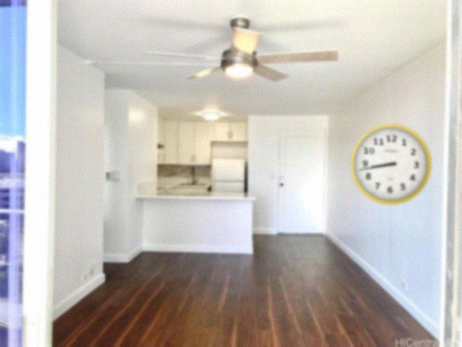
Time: {"hour": 8, "minute": 43}
